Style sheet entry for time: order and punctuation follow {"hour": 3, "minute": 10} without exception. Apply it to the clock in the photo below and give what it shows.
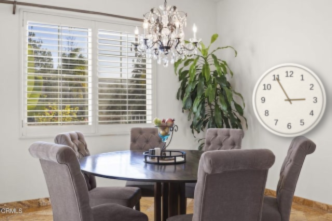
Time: {"hour": 2, "minute": 55}
